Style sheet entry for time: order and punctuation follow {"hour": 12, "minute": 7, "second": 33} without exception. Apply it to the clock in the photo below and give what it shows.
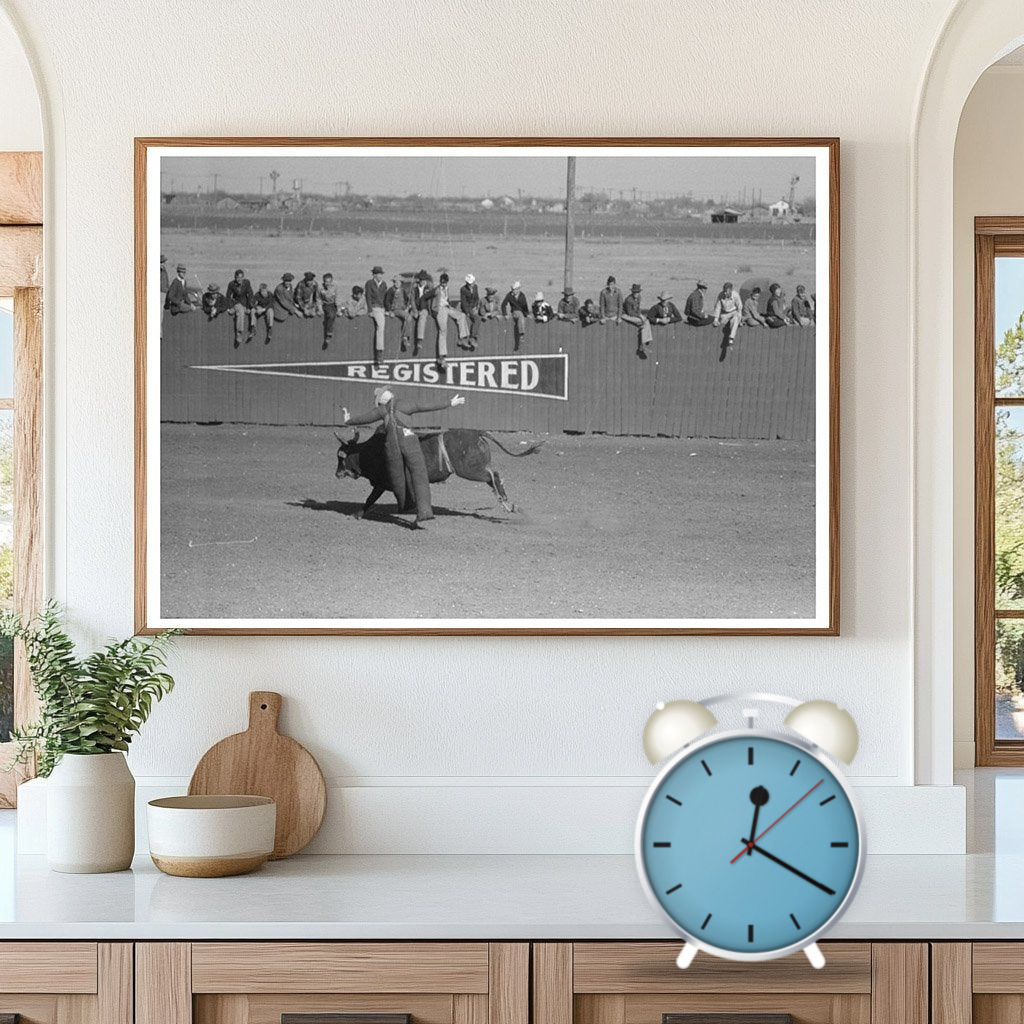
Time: {"hour": 12, "minute": 20, "second": 8}
